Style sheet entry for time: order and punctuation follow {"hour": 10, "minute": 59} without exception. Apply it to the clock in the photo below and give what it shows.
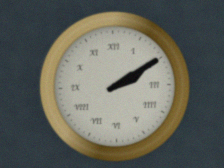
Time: {"hour": 2, "minute": 10}
